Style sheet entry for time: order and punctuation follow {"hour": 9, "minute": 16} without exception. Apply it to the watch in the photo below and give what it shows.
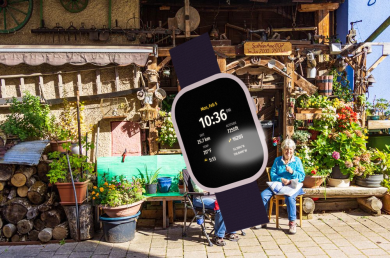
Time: {"hour": 10, "minute": 36}
